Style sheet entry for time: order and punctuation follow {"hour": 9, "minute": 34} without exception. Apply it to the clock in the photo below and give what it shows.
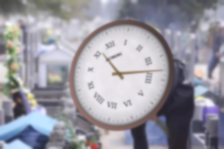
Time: {"hour": 11, "minute": 18}
